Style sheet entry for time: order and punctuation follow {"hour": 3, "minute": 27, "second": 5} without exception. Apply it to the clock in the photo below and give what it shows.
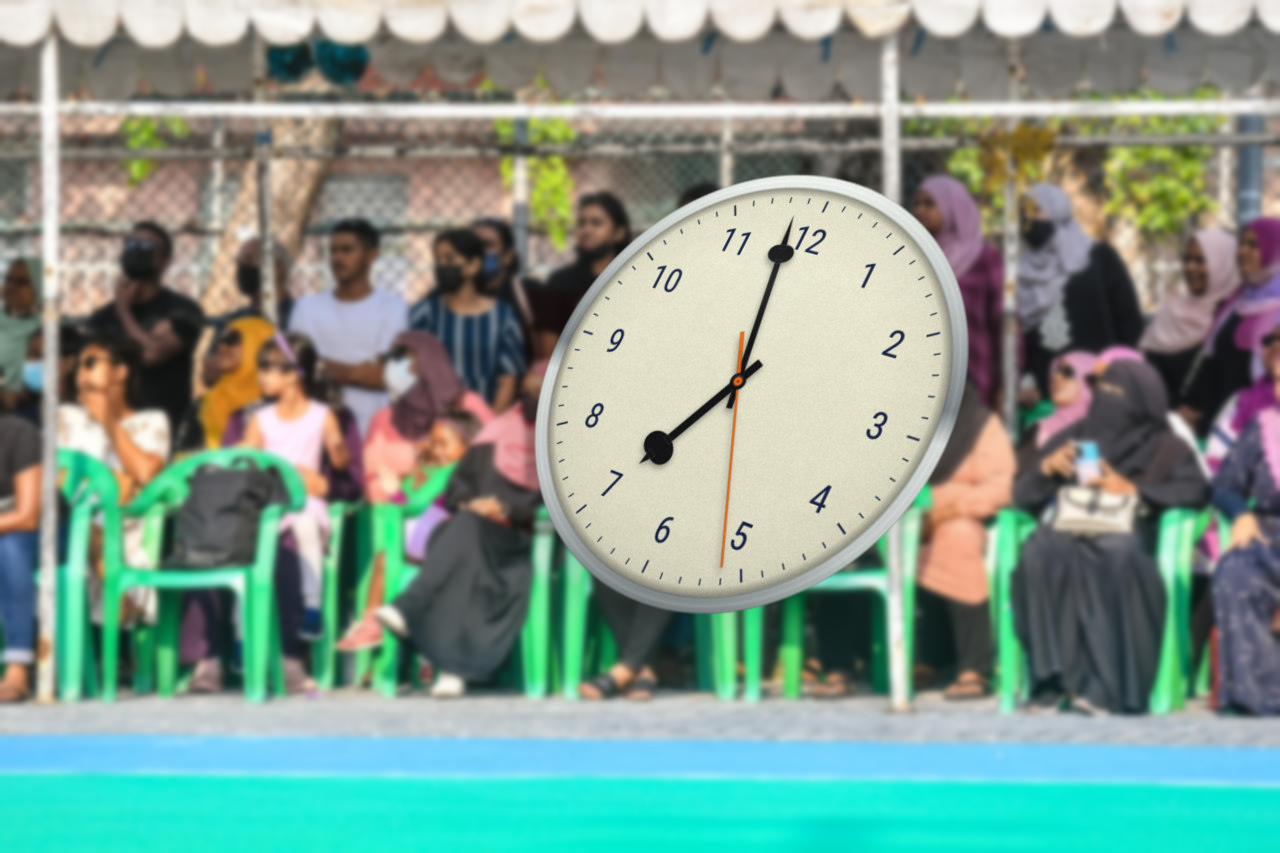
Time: {"hour": 6, "minute": 58, "second": 26}
